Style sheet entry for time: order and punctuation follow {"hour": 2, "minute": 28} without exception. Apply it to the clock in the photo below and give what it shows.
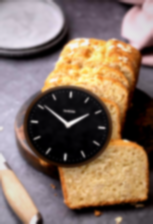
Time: {"hour": 1, "minute": 51}
